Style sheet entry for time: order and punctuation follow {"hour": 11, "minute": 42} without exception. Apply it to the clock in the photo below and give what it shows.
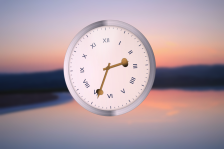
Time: {"hour": 2, "minute": 34}
